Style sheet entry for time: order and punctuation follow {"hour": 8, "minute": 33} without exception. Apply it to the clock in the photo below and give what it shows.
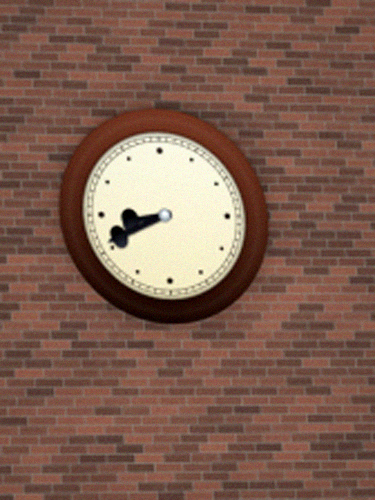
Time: {"hour": 8, "minute": 41}
